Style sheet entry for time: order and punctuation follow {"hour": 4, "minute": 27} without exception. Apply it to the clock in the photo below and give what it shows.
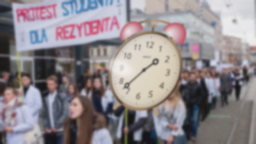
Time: {"hour": 1, "minute": 37}
